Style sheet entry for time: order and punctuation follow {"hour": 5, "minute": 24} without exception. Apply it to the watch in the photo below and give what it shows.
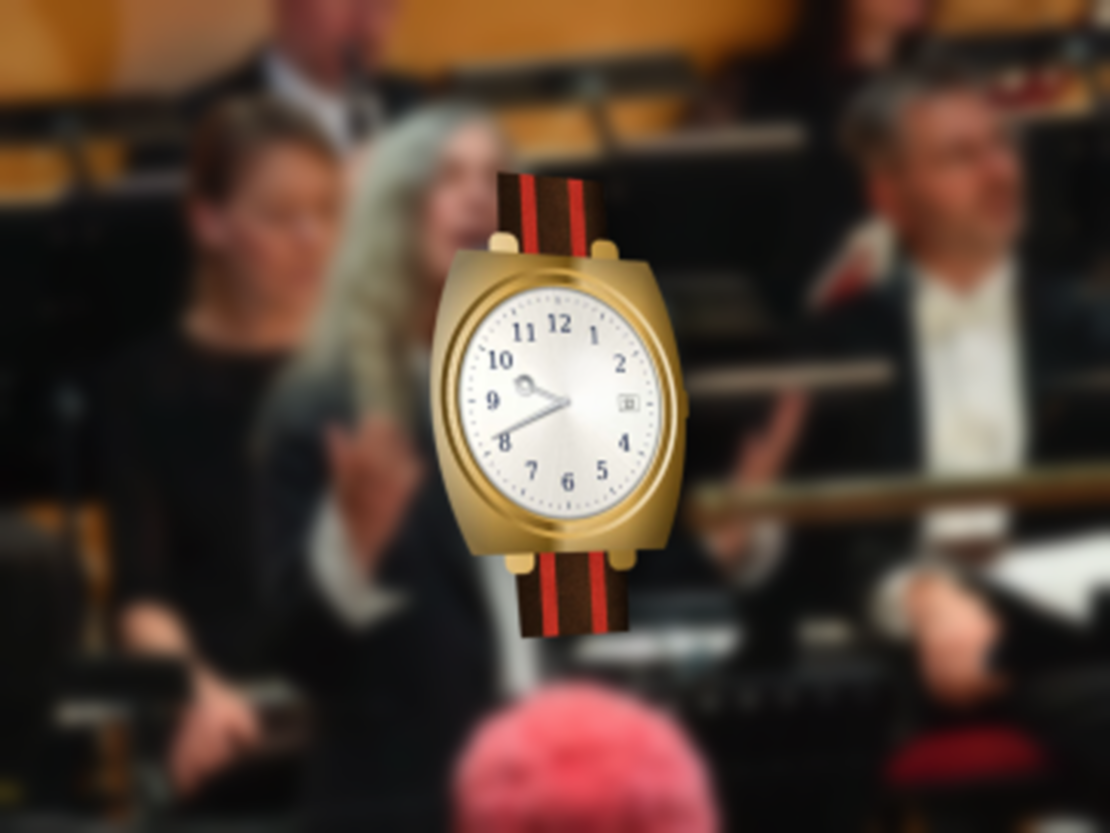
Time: {"hour": 9, "minute": 41}
